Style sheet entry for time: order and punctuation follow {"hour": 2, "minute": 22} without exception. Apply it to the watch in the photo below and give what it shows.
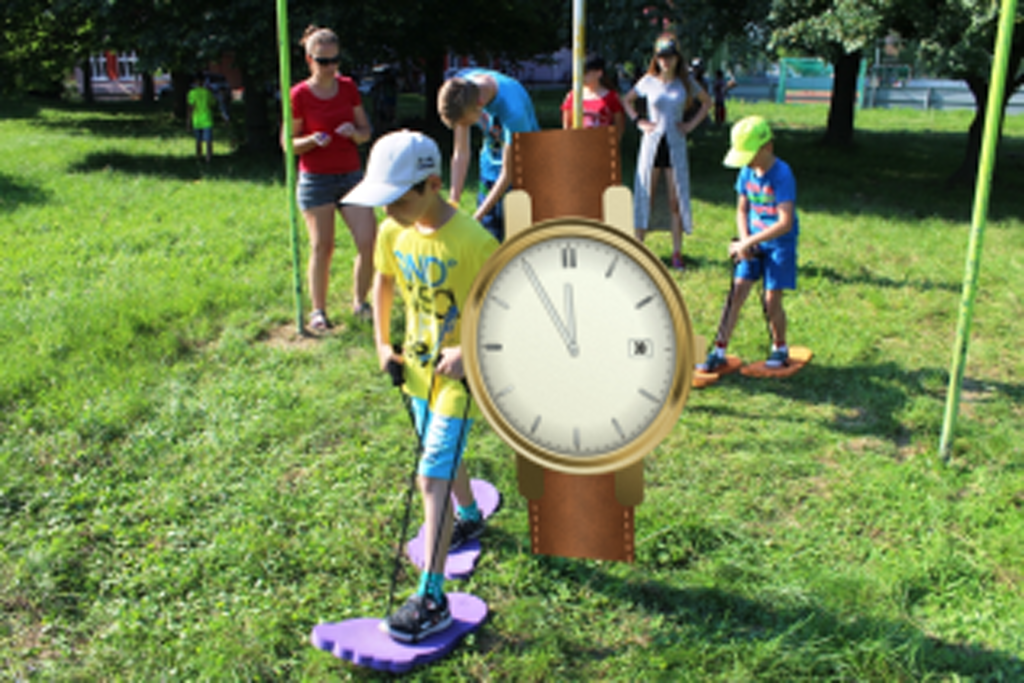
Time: {"hour": 11, "minute": 55}
